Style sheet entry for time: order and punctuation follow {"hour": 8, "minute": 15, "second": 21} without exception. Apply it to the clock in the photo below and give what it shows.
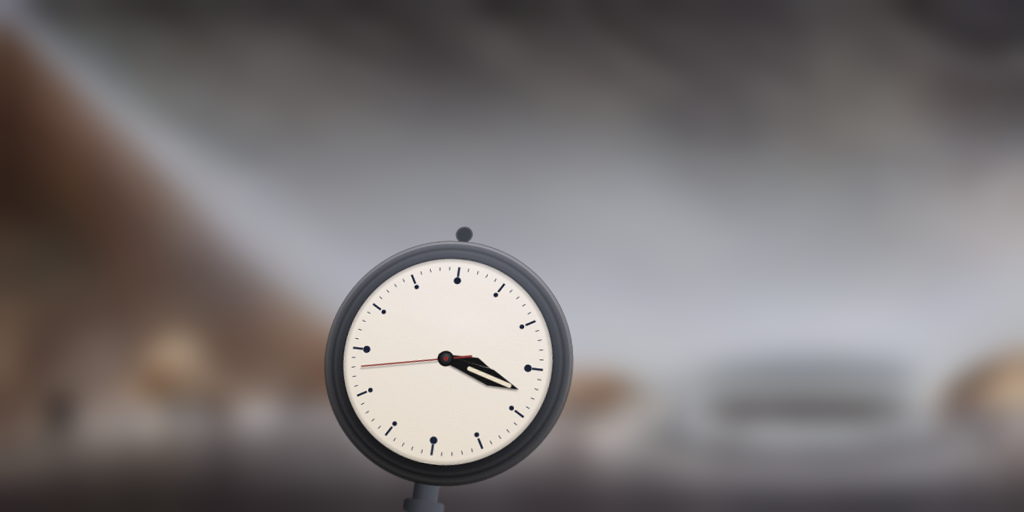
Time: {"hour": 3, "minute": 17, "second": 43}
